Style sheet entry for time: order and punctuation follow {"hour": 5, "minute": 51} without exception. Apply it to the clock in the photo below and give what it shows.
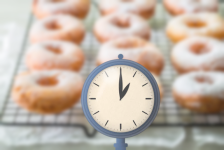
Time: {"hour": 1, "minute": 0}
